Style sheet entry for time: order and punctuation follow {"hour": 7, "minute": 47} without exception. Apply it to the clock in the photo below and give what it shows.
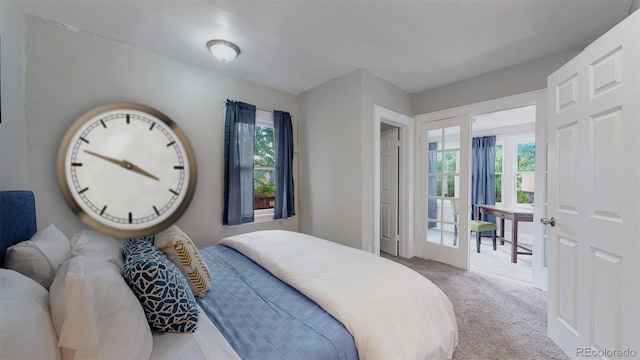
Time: {"hour": 3, "minute": 48}
